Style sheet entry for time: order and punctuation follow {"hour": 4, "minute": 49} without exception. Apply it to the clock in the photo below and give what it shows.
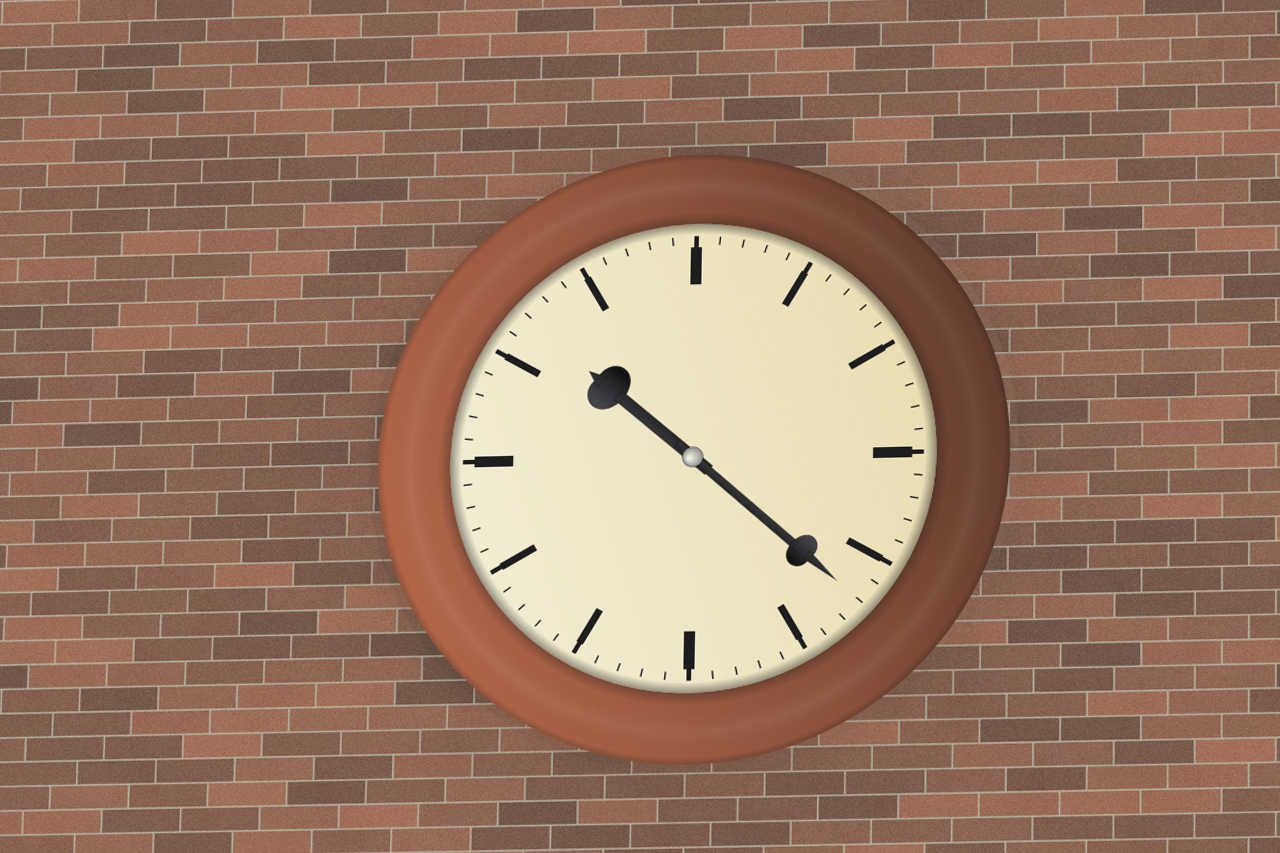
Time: {"hour": 10, "minute": 22}
